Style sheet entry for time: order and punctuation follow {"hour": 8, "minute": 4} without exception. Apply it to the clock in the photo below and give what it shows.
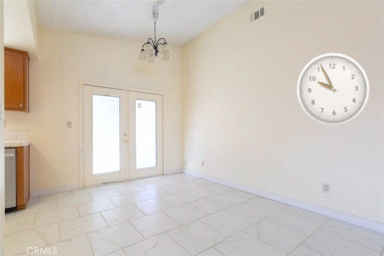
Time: {"hour": 9, "minute": 56}
